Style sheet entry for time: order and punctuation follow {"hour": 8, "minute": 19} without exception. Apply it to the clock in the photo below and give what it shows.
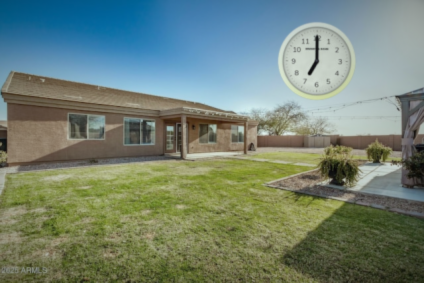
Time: {"hour": 7, "minute": 0}
